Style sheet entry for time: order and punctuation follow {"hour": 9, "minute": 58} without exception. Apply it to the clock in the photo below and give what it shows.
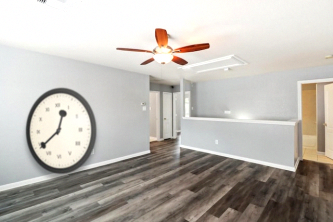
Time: {"hour": 12, "minute": 39}
